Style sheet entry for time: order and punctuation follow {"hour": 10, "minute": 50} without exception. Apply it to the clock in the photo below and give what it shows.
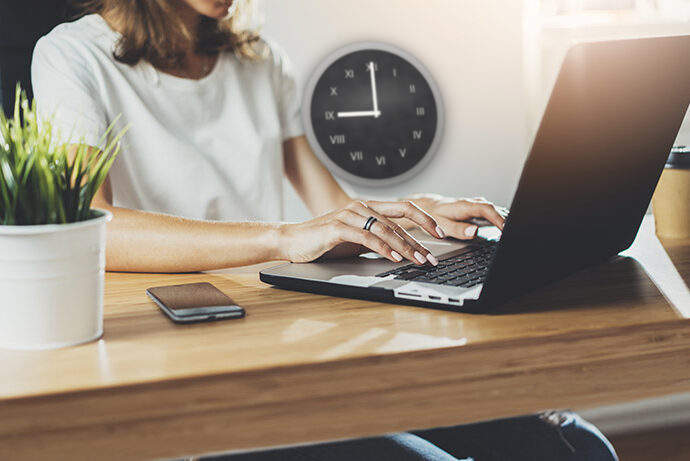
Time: {"hour": 9, "minute": 0}
